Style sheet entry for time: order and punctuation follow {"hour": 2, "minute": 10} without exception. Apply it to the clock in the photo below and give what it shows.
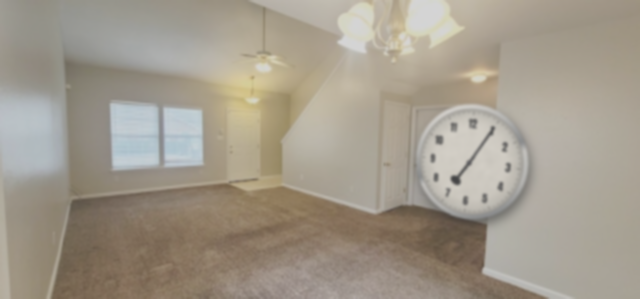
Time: {"hour": 7, "minute": 5}
